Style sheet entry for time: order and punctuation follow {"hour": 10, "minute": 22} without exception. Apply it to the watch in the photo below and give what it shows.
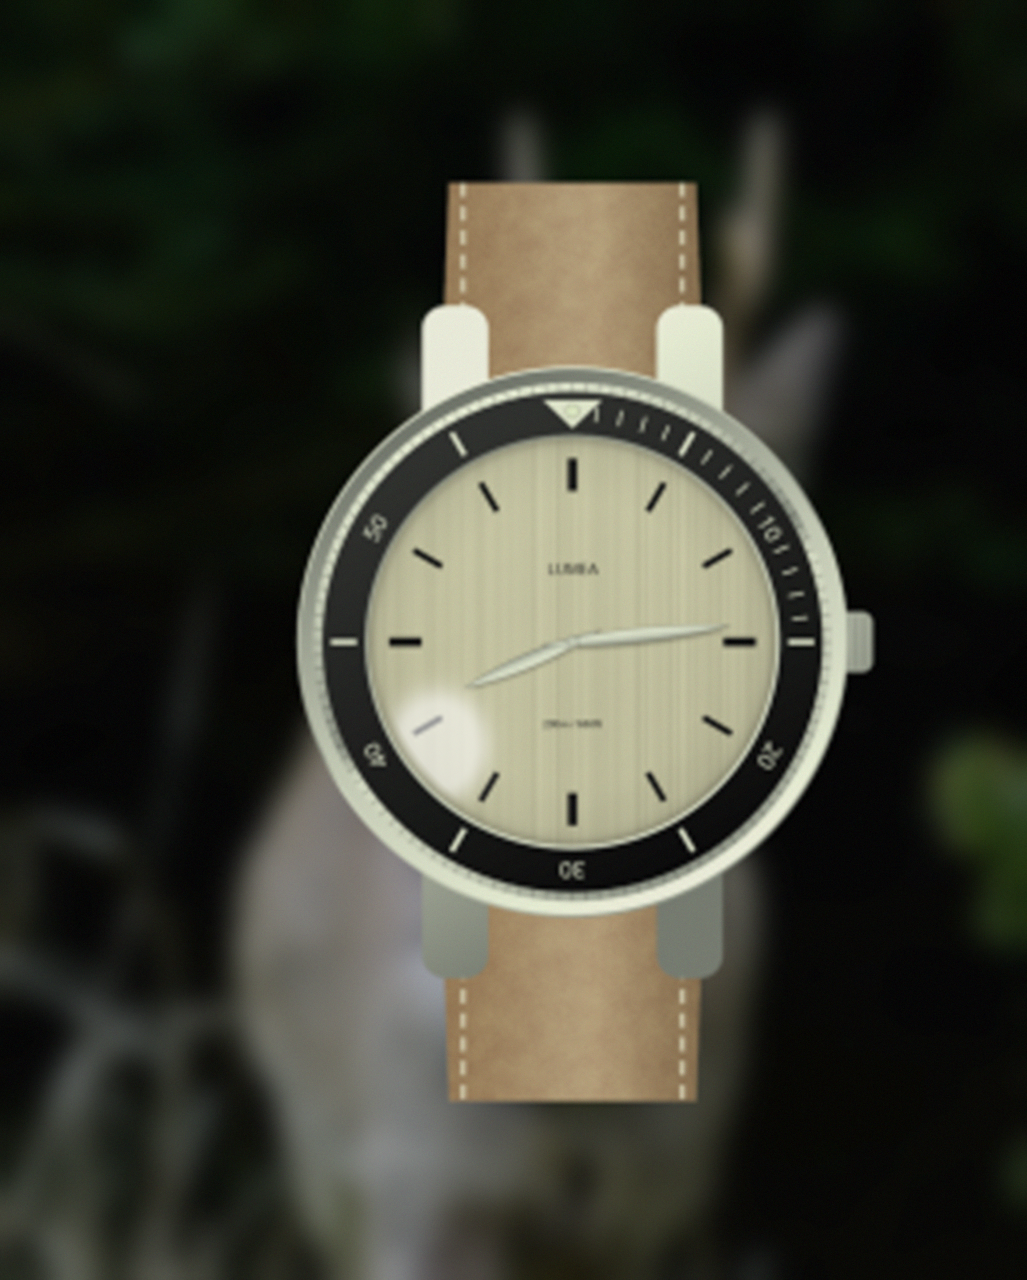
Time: {"hour": 8, "minute": 14}
